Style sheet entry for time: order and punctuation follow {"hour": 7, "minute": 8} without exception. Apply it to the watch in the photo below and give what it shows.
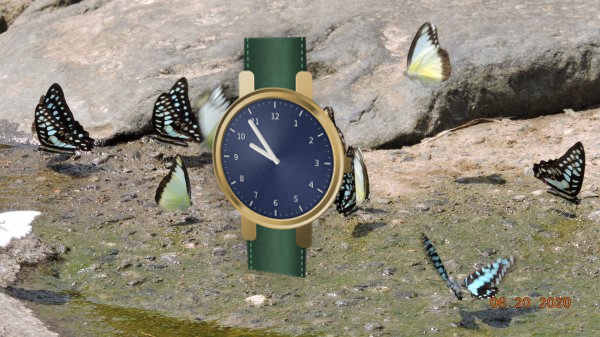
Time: {"hour": 9, "minute": 54}
